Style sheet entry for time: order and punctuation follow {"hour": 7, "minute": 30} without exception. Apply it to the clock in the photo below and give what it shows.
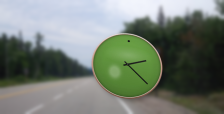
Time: {"hour": 2, "minute": 22}
